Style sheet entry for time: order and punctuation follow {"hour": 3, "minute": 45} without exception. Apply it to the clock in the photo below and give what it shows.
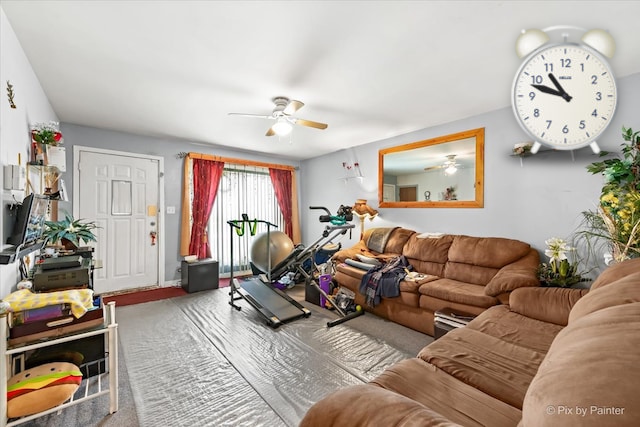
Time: {"hour": 10, "minute": 48}
